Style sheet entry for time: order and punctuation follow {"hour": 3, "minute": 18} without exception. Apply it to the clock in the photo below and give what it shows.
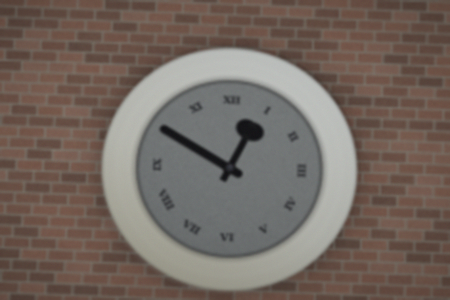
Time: {"hour": 12, "minute": 50}
